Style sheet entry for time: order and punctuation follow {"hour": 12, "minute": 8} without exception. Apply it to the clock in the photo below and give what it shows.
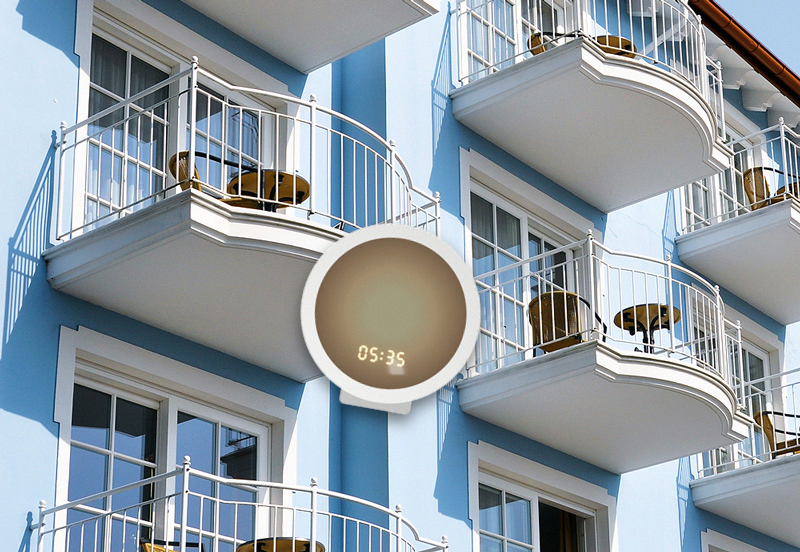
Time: {"hour": 5, "minute": 35}
